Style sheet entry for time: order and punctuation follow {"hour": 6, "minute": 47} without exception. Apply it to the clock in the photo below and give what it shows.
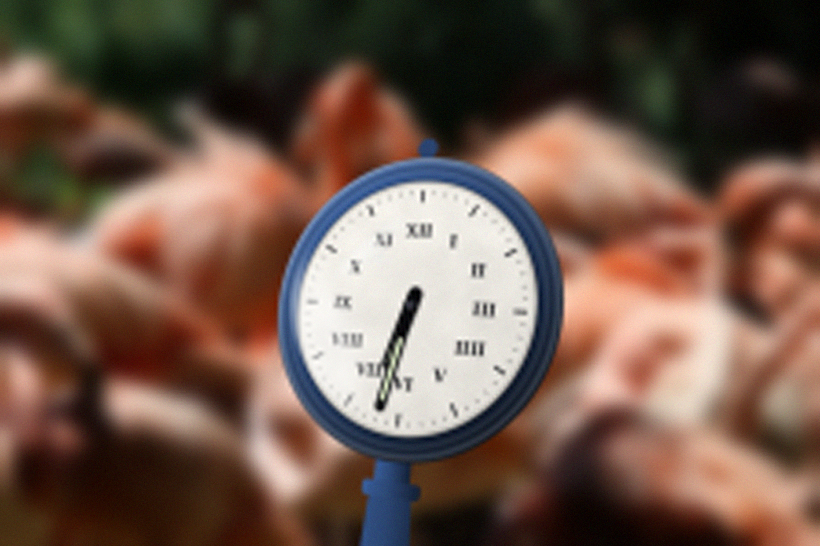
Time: {"hour": 6, "minute": 32}
